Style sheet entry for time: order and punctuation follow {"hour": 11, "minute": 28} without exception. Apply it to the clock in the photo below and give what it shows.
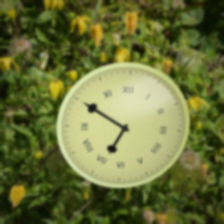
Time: {"hour": 6, "minute": 50}
